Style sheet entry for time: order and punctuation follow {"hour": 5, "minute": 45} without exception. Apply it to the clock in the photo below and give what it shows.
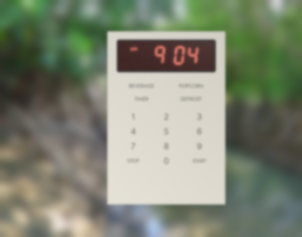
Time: {"hour": 9, "minute": 4}
